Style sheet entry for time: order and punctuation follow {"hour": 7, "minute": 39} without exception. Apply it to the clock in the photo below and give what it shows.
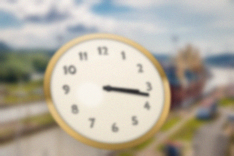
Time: {"hour": 3, "minute": 17}
